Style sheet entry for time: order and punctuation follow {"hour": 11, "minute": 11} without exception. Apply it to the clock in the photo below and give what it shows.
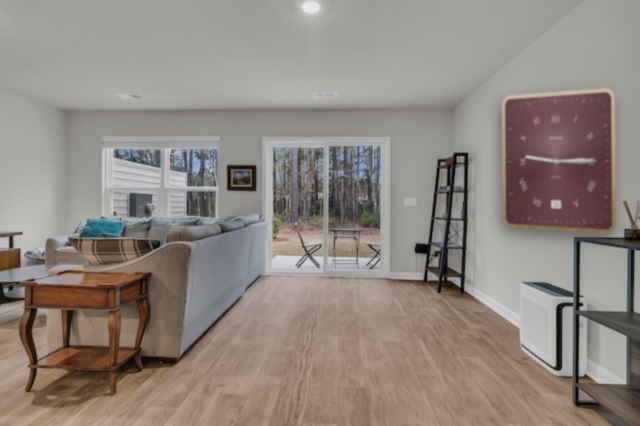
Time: {"hour": 9, "minute": 15}
